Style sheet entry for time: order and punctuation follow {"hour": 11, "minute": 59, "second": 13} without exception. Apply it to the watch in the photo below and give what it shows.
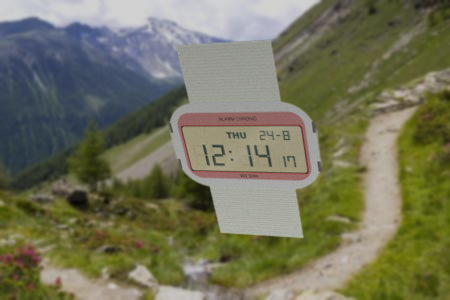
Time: {"hour": 12, "minute": 14, "second": 17}
